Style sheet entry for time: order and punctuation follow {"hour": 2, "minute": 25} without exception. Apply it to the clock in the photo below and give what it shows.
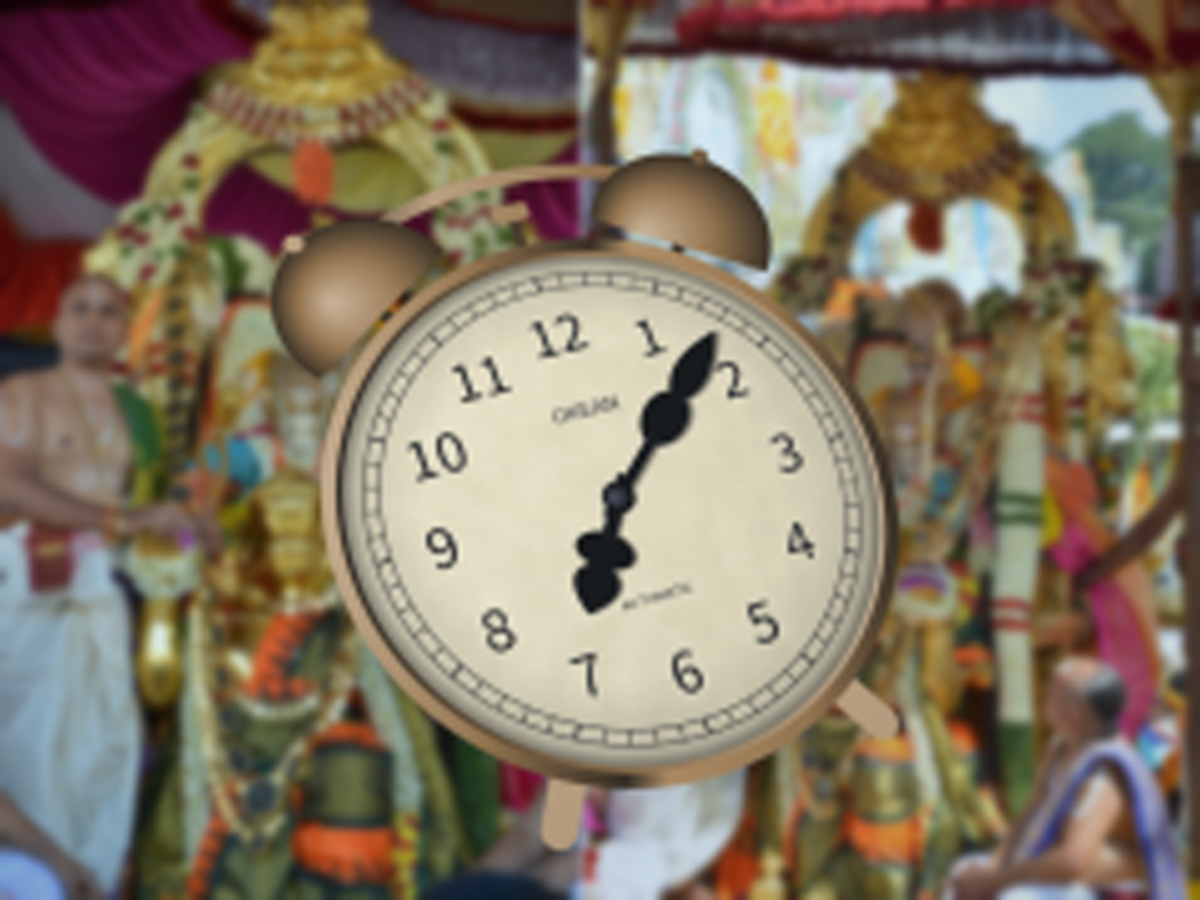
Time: {"hour": 7, "minute": 8}
